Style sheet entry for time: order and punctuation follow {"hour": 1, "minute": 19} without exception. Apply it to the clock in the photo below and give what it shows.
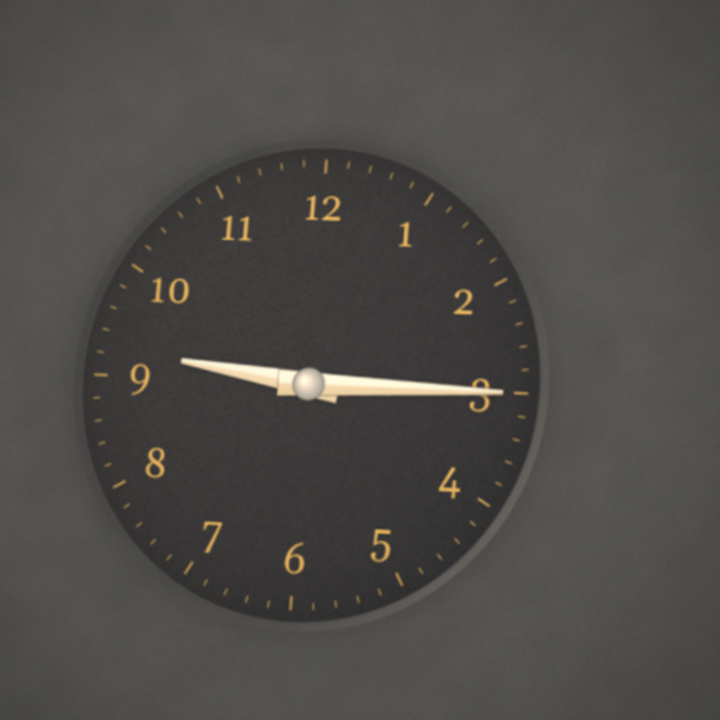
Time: {"hour": 9, "minute": 15}
